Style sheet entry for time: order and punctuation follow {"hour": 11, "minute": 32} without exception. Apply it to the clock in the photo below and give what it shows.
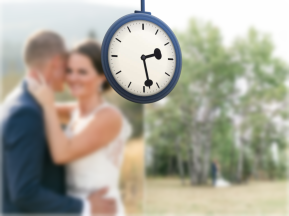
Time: {"hour": 2, "minute": 28}
